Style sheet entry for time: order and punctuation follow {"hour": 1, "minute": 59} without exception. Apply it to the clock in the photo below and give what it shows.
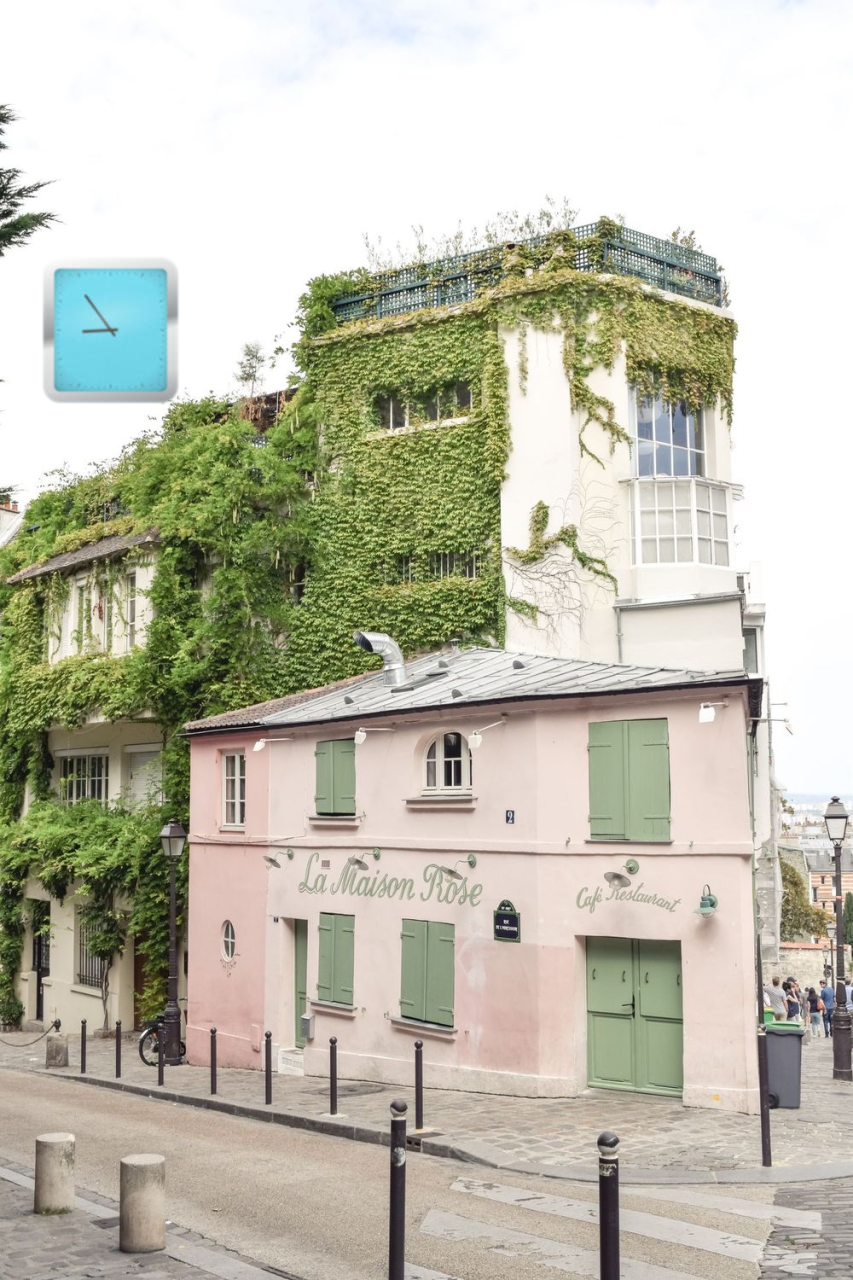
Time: {"hour": 8, "minute": 54}
